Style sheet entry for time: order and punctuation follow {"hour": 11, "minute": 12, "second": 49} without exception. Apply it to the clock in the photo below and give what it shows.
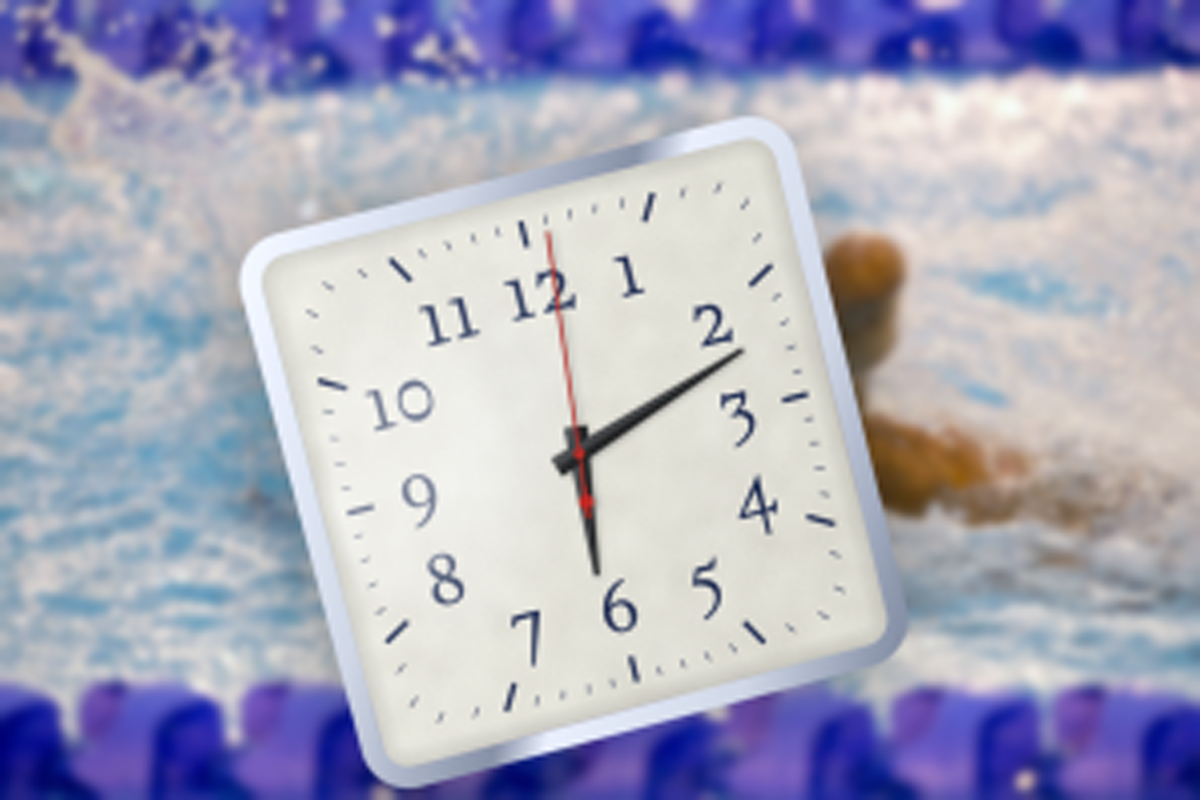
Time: {"hour": 6, "minute": 12, "second": 1}
